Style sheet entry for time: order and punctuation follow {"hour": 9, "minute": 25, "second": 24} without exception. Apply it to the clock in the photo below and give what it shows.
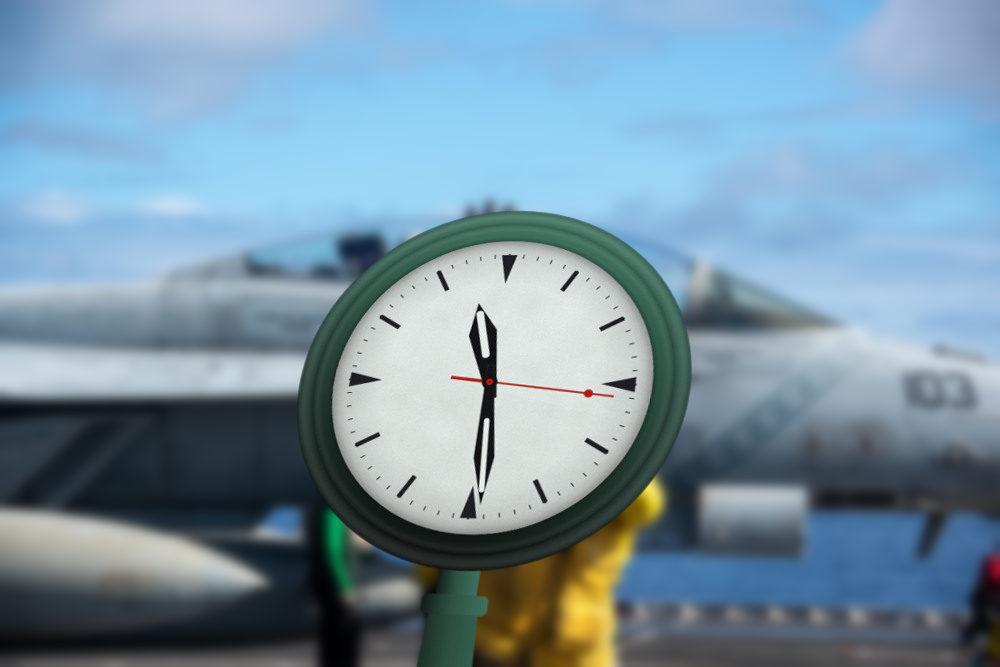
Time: {"hour": 11, "minute": 29, "second": 16}
